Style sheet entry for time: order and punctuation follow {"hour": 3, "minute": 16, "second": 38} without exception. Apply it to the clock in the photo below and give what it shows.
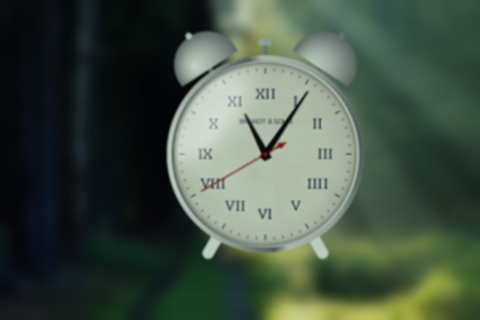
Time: {"hour": 11, "minute": 5, "second": 40}
